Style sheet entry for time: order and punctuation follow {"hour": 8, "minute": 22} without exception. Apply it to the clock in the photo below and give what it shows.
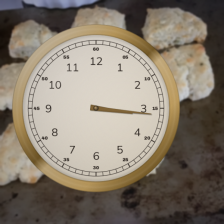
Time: {"hour": 3, "minute": 16}
